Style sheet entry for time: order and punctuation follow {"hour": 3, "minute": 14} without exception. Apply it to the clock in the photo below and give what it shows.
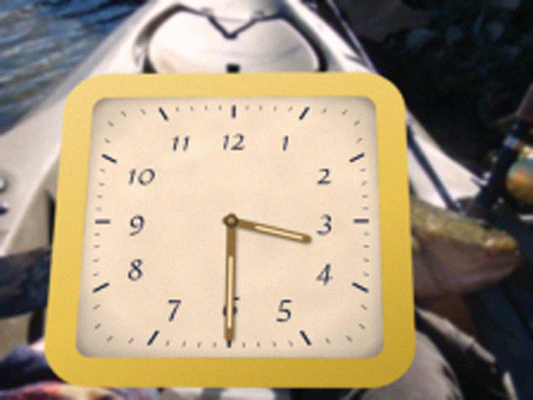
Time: {"hour": 3, "minute": 30}
